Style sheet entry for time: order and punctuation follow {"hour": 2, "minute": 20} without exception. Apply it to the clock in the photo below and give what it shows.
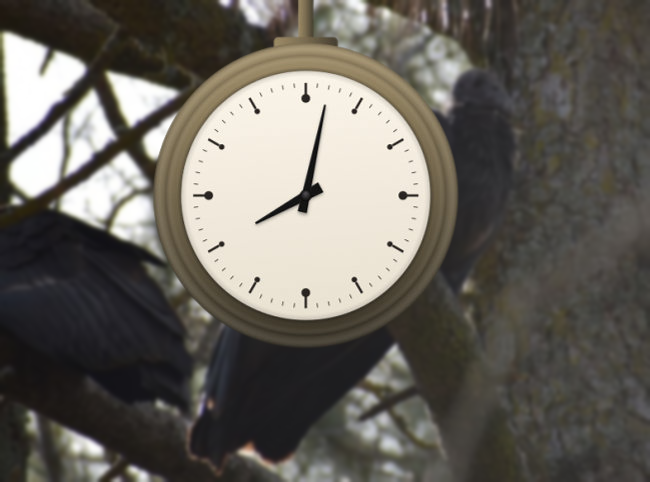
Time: {"hour": 8, "minute": 2}
